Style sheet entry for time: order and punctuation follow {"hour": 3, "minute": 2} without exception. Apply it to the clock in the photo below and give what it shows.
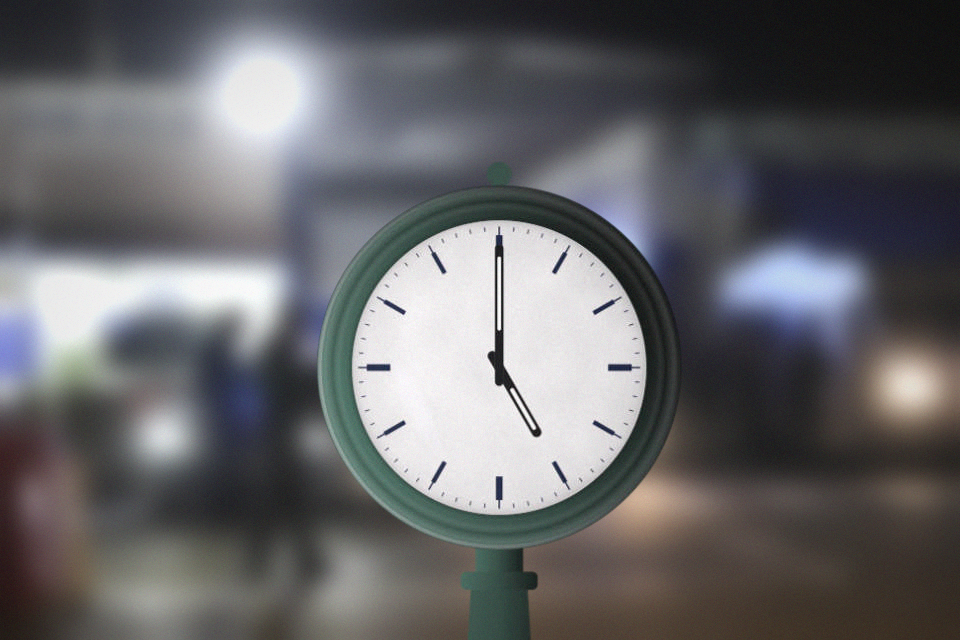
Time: {"hour": 5, "minute": 0}
